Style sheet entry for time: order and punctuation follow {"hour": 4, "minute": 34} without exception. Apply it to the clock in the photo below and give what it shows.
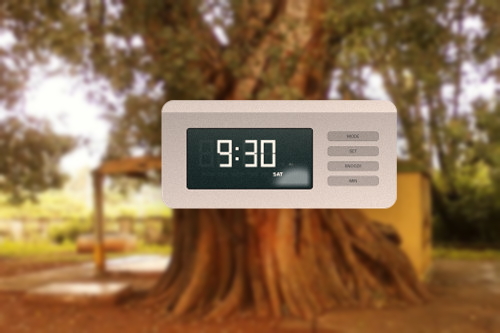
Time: {"hour": 9, "minute": 30}
